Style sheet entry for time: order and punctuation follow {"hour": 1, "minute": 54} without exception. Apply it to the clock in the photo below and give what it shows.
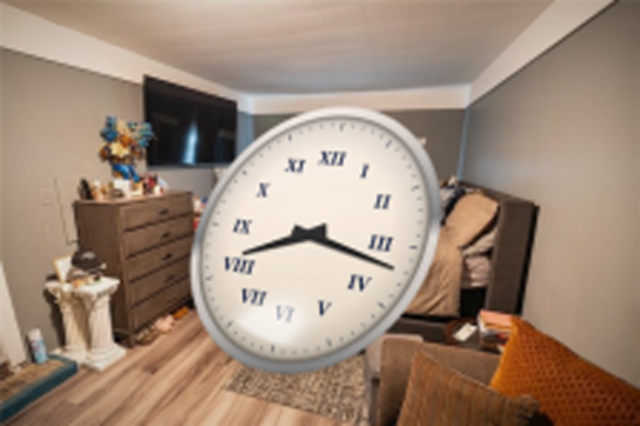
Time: {"hour": 8, "minute": 17}
